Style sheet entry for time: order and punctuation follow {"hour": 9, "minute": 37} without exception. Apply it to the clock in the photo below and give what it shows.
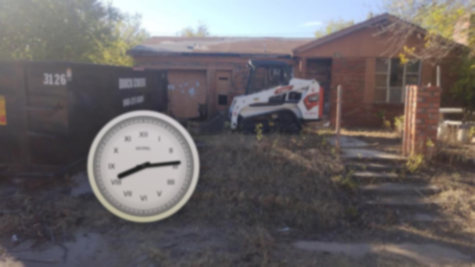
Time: {"hour": 8, "minute": 14}
